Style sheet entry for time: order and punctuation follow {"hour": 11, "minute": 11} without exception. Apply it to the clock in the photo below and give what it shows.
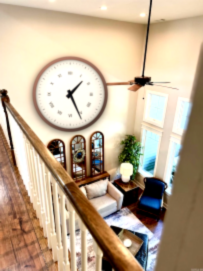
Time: {"hour": 1, "minute": 26}
